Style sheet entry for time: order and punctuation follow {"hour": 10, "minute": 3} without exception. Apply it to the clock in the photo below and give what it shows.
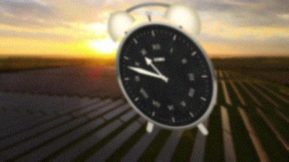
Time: {"hour": 10, "minute": 48}
